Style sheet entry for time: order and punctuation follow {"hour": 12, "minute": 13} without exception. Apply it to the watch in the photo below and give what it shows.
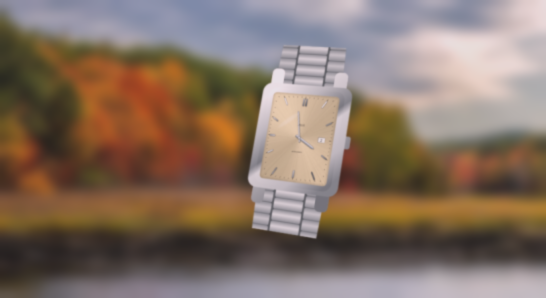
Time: {"hour": 3, "minute": 58}
